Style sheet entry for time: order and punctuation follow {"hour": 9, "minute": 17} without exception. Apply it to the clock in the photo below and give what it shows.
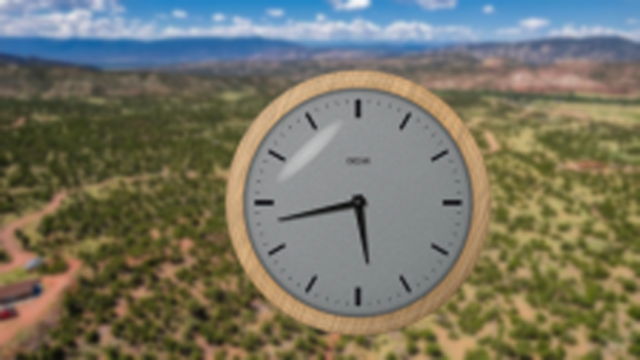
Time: {"hour": 5, "minute": 43}
